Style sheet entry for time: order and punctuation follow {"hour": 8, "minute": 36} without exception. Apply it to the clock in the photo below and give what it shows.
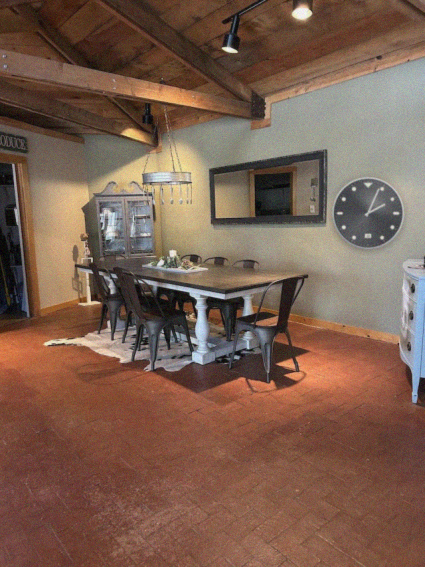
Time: {"hour": 2, "minute": 4}
